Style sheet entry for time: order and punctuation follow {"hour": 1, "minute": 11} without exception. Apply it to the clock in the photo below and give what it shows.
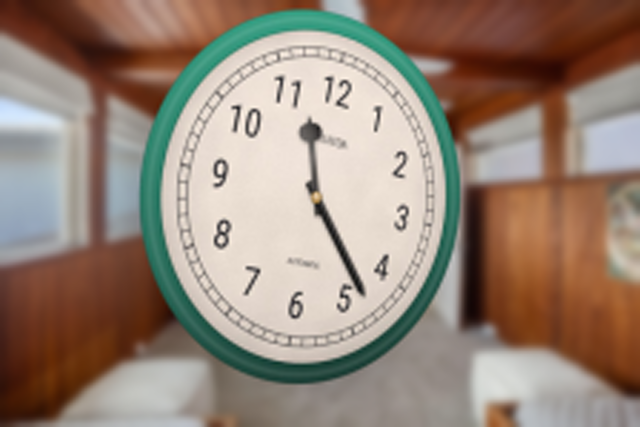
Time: {"hour": 11, "minute": 23}
